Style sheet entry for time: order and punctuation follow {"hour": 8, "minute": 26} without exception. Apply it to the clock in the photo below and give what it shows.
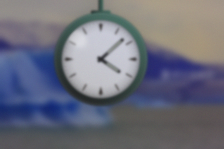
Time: {"hour": 4, "minute": 8}
